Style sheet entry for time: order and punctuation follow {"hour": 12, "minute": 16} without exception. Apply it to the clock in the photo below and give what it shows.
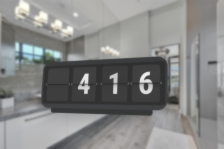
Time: {"hour": 4, "minute": 16}
